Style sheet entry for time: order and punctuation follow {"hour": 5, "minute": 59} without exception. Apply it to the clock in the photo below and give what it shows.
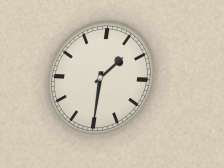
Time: {"hour": 1, "minute": 30}
